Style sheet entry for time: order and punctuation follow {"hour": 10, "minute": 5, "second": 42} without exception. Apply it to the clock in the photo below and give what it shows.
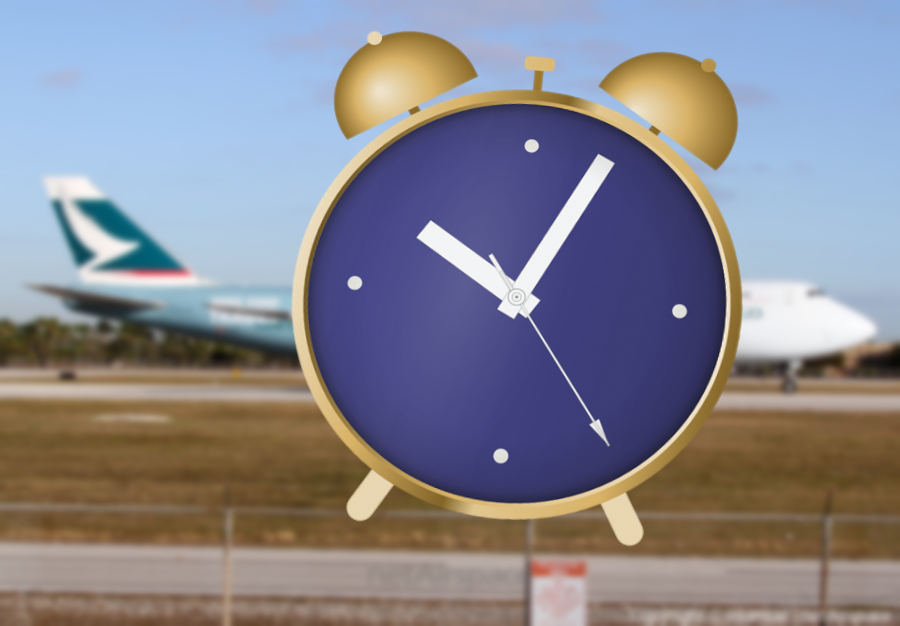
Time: {"hour": 10, "minute": 4, "second": 24}
